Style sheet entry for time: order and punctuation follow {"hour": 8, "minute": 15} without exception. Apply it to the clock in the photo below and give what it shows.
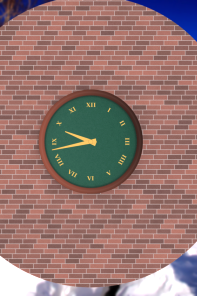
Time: {"hour": 9, "minute": 43}
